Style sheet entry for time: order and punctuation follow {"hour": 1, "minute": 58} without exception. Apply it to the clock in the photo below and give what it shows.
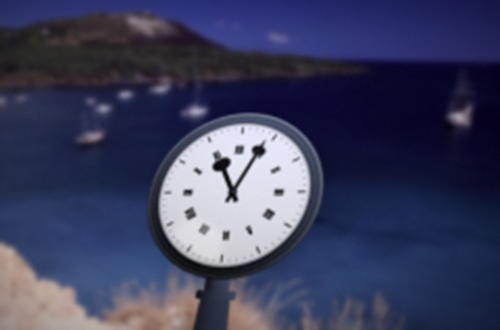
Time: {"hour": 11, "minute": 4}
